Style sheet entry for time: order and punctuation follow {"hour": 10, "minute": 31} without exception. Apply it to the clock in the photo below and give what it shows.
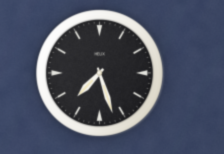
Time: {"hour": 7, "minute": 27}
